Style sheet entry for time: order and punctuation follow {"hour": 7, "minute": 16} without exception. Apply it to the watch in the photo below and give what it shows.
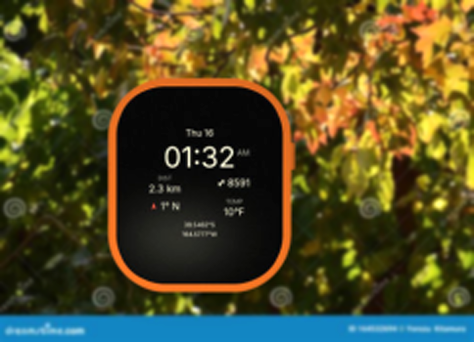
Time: {"hour": 1, "minute": 32}
